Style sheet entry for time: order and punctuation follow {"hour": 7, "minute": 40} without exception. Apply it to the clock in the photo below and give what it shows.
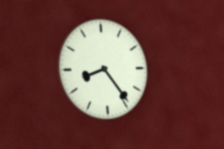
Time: {"hour": 8, "minute": 24}
